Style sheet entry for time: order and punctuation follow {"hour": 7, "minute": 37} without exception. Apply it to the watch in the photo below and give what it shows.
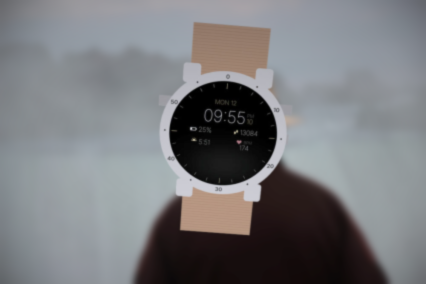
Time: {"hour": 9, "minute": 55}
